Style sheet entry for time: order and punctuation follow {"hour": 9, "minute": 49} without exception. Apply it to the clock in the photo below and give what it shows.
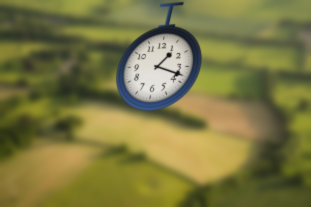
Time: {"hour": 1, "minute": 18}
